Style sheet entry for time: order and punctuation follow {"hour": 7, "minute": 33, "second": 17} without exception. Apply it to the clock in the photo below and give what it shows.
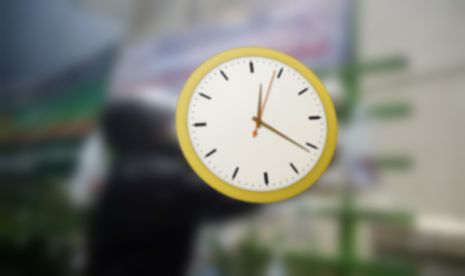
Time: {"hour": 12, "minute": 21, "second": 4}
